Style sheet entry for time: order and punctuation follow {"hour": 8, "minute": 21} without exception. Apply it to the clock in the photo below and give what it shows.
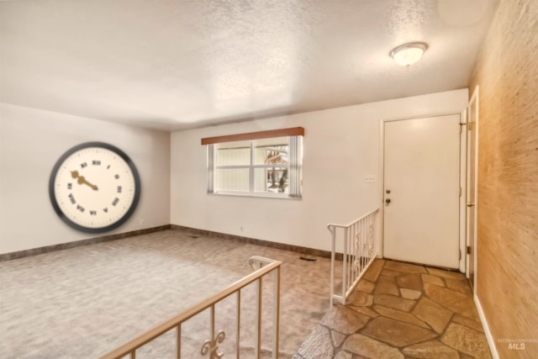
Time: {"hour": 9, "minute": 50}
